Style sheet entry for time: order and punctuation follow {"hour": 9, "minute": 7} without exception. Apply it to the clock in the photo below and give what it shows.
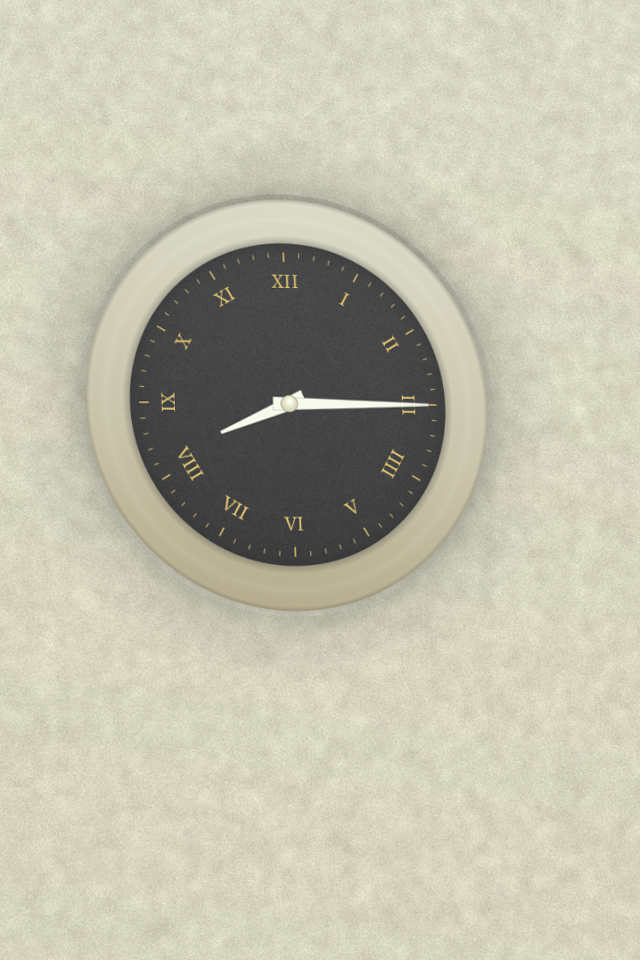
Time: {"hour": 8, "minute": 15}
